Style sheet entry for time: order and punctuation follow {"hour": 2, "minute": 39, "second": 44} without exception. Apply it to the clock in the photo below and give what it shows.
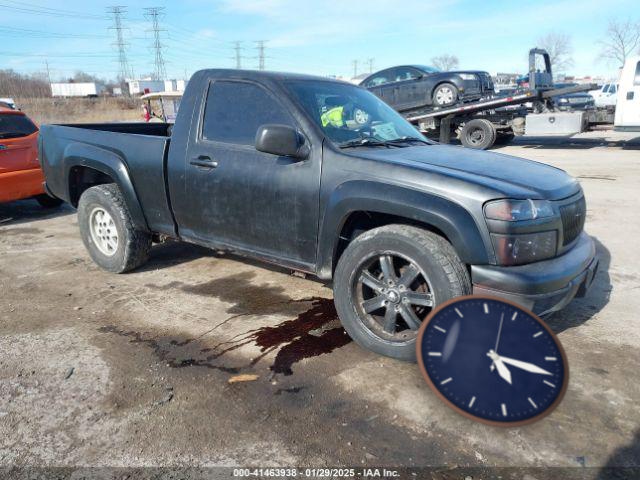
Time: {"hour": 5, "minute": 18, "second": 3}
